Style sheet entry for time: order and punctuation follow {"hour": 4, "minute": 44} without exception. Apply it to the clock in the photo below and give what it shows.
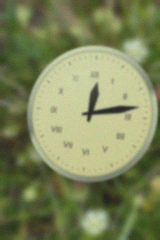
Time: {"hour": 12, "minute": 13}
